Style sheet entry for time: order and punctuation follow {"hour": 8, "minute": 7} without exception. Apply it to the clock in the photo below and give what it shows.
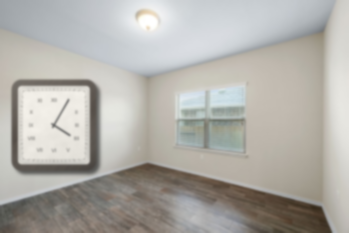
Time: {"hour": 4, "minute": 5}
